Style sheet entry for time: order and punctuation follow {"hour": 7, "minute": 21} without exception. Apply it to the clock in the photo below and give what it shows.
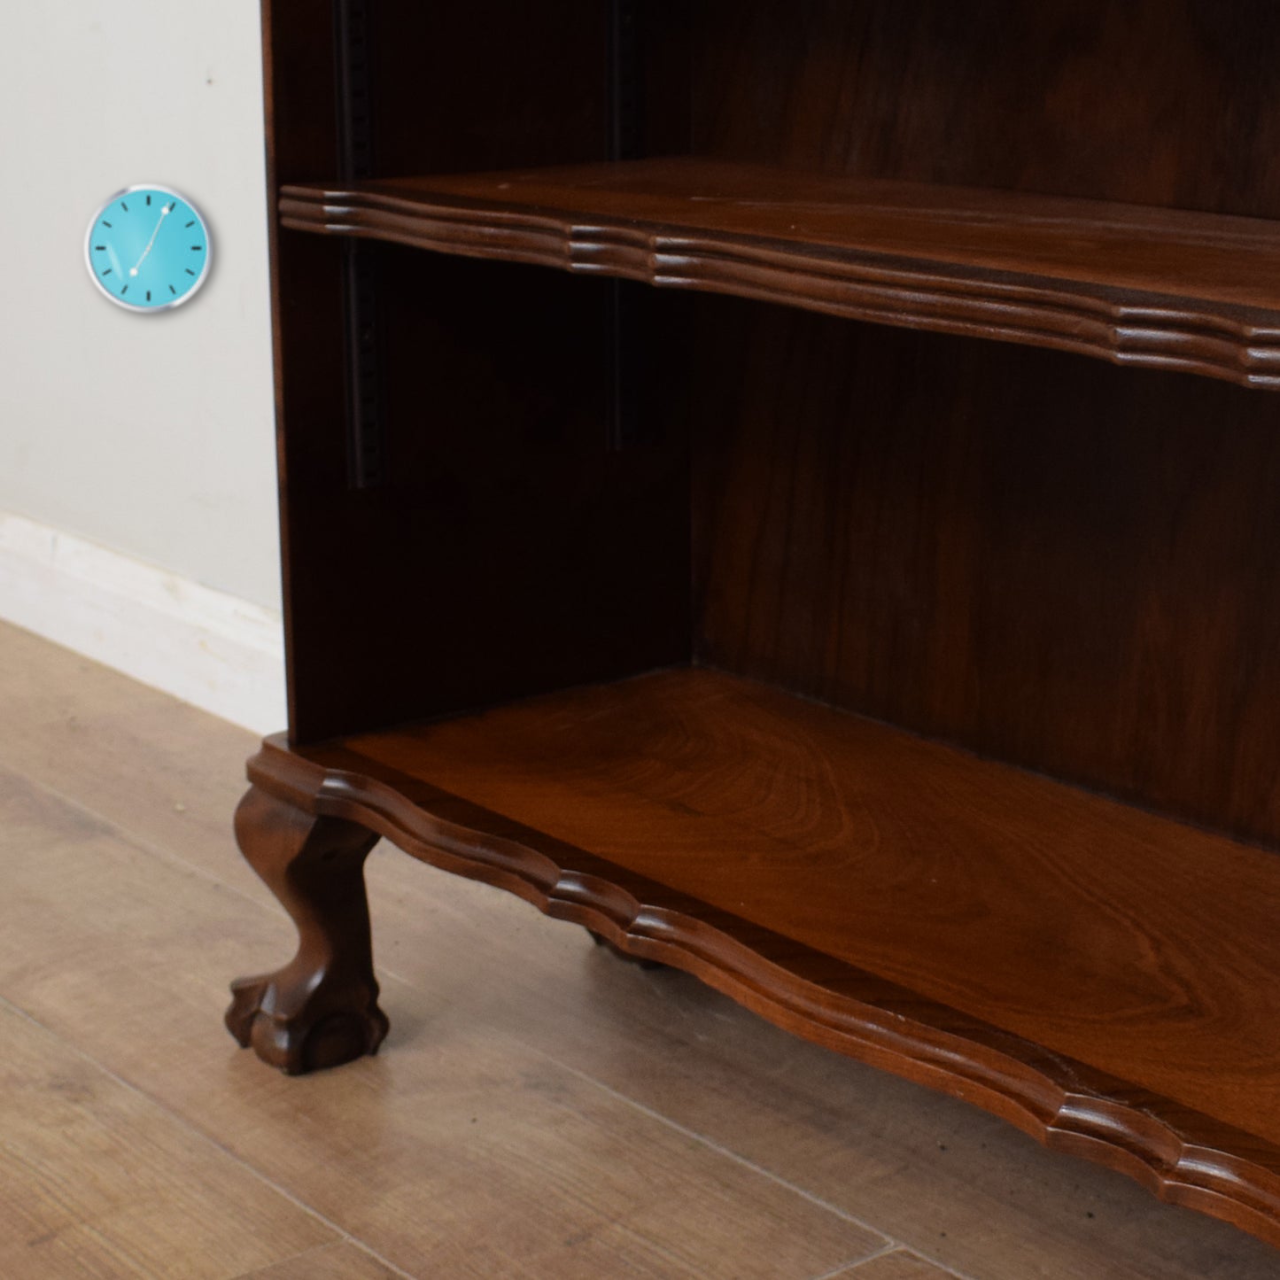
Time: {"hour": 7, "minute": 4}
